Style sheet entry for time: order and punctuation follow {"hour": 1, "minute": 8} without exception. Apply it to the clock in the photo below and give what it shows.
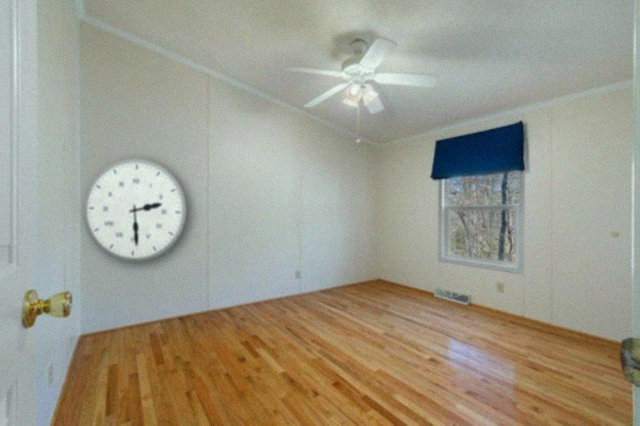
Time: {"hour": 2, "minute": 29}
